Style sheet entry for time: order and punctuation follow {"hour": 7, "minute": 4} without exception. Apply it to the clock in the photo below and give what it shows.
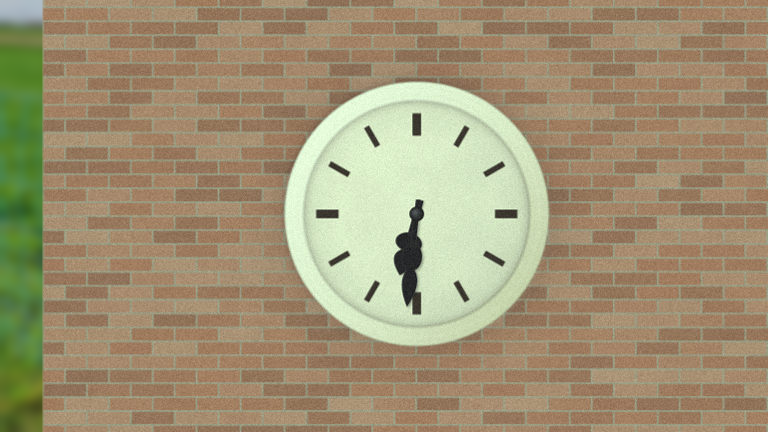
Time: {"hour": 6, "minute": 31}
